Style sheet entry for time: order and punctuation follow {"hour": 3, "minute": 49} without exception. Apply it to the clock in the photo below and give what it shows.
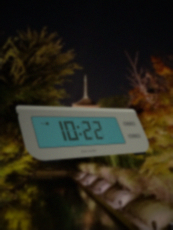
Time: {"hour": 10, "minute": 22}
